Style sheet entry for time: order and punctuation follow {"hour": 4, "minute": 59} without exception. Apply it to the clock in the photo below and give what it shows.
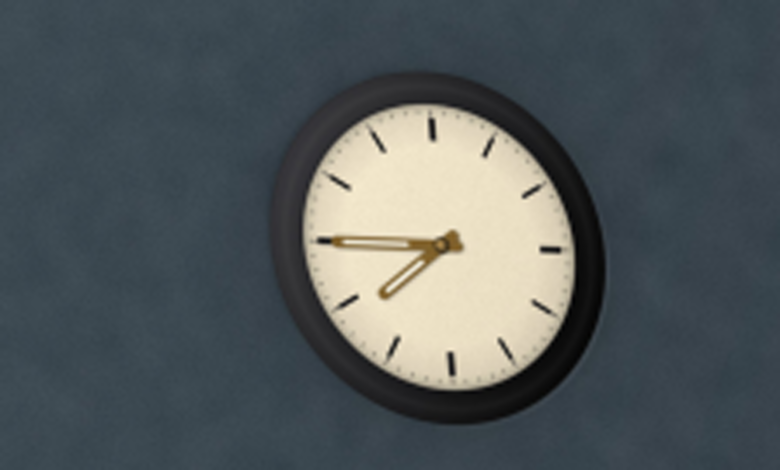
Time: {"hour": 7, "minute": 45}
